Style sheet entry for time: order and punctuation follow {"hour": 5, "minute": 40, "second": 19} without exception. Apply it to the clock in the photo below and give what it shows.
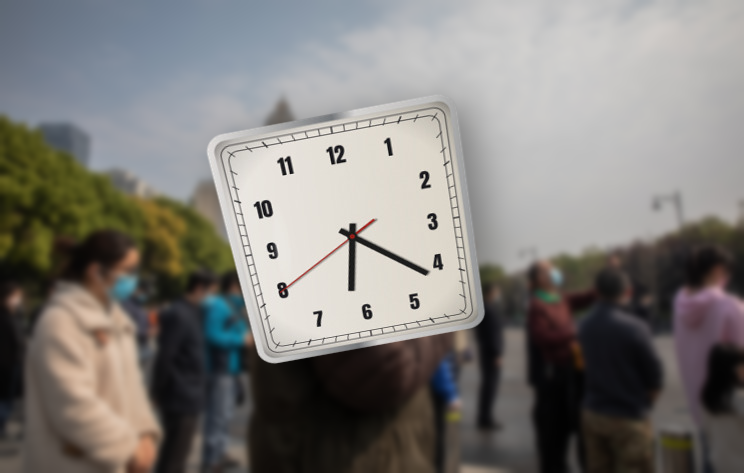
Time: {"hour": 6, "minute": 21, "second": 40}
